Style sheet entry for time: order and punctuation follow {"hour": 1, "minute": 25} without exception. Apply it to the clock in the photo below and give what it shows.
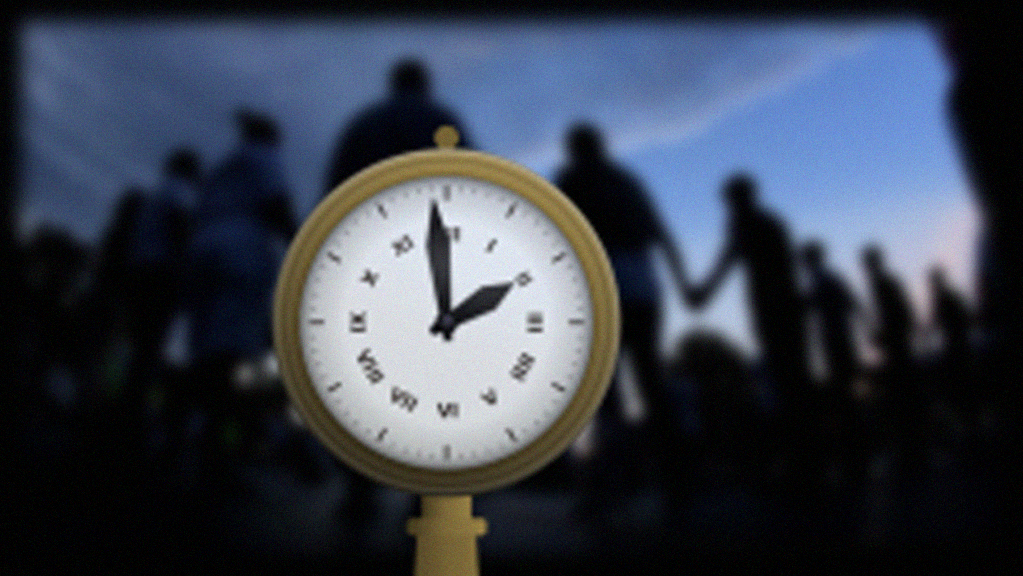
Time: {"hour": 1, "minute": 59}
